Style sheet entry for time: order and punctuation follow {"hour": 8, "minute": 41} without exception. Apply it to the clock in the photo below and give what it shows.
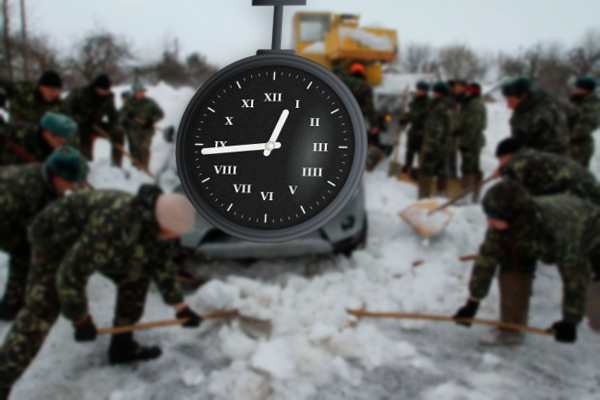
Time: {"hour": 12, "minute": 44}
